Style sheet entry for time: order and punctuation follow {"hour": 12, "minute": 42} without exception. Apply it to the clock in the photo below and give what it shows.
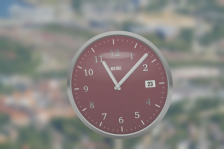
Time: {"hour": 11, "minute": 8}
